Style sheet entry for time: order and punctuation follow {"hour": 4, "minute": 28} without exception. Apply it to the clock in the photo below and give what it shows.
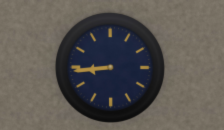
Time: {"hour": 8, "minute": 44}
